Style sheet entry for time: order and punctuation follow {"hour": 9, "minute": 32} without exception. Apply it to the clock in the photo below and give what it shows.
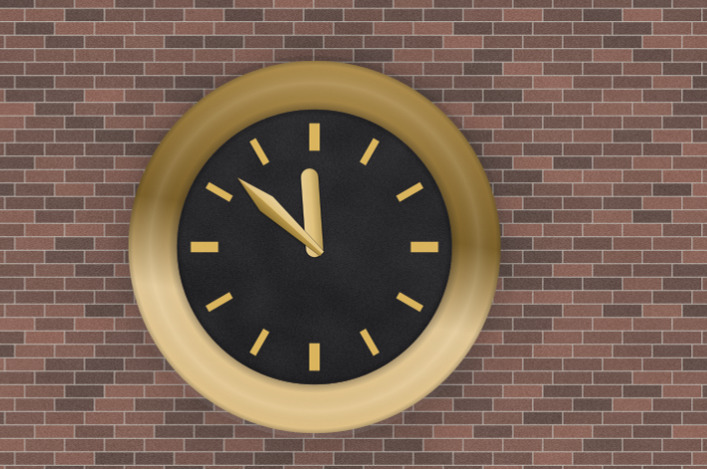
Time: {"hour": 11, "minute": 52}
